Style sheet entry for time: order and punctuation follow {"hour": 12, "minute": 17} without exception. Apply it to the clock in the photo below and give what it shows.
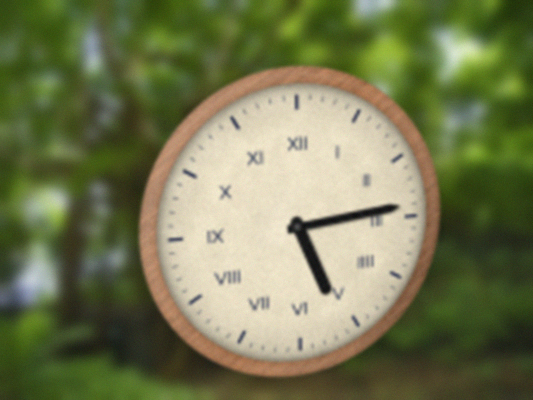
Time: {"hour": 5, "minute": 14}
